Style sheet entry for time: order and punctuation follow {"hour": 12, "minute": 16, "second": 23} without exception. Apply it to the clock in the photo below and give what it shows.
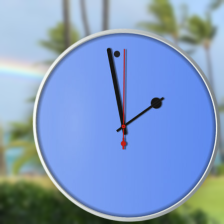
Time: {"hour": 1, "minute": 59, "second": 1}
